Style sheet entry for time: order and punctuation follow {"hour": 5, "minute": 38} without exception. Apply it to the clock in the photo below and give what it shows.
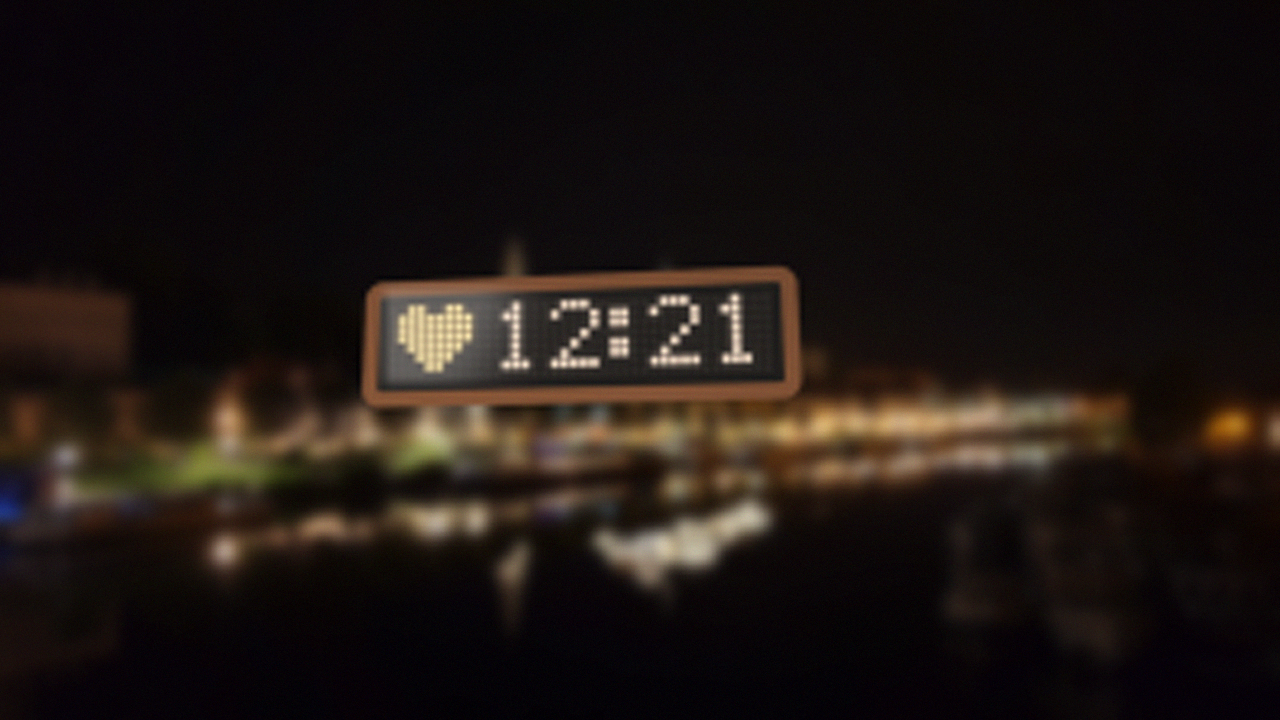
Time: {"hour": 12, "minute": 21}
